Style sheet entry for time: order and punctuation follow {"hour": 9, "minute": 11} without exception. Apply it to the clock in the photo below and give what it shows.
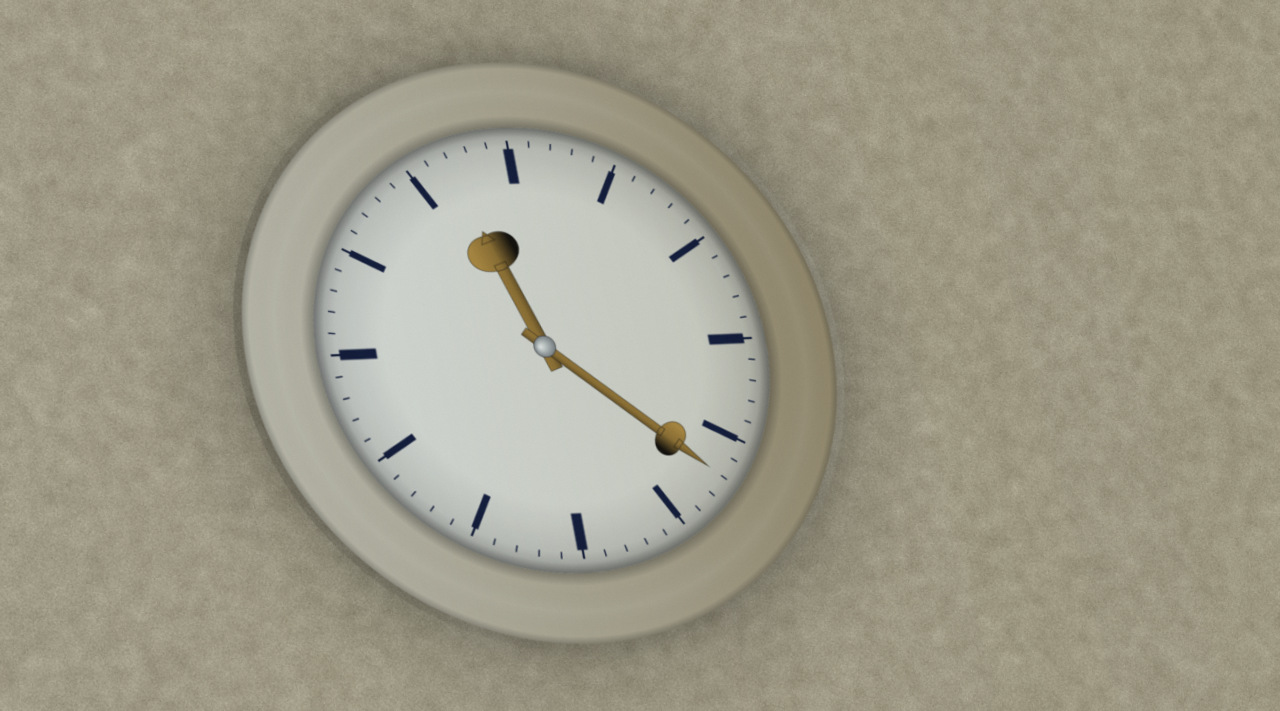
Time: {"hour": 11, "minute": 22}
